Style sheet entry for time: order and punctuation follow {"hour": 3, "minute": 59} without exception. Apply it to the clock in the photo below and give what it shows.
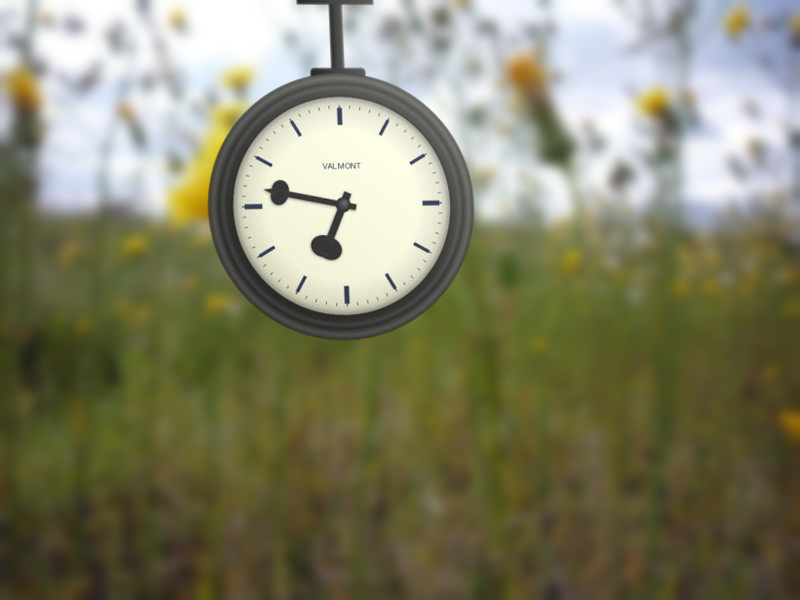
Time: {"hour": 6, "minute": 47}
